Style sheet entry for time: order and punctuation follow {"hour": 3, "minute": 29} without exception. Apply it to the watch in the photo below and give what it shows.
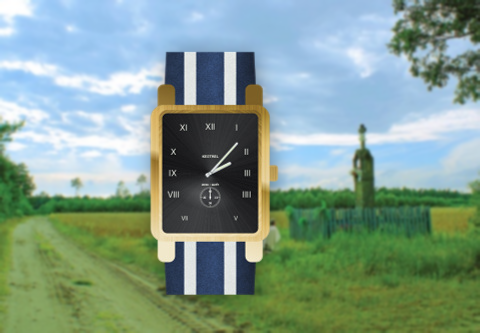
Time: {"hour": 2, "minute": 7}
